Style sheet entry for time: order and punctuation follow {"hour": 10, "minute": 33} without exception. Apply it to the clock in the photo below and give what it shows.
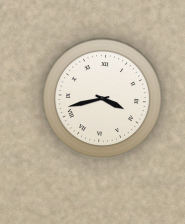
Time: {"hour": 3, "minute": 42}
